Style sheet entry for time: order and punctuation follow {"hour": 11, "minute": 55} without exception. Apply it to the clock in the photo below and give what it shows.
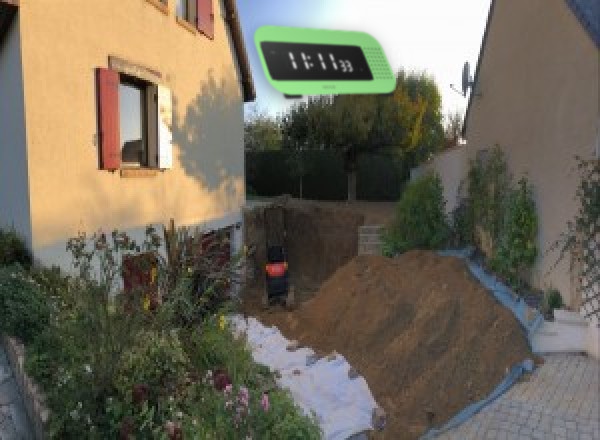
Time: {"hour": 11, "minute": 11}
